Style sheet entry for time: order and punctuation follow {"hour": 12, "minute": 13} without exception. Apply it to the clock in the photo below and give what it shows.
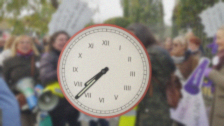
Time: {"hour": 7, "minute": 37}
